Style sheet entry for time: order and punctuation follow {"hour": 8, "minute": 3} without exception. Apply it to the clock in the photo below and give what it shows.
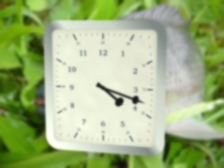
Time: {"hour": 4, "minute": 18}
